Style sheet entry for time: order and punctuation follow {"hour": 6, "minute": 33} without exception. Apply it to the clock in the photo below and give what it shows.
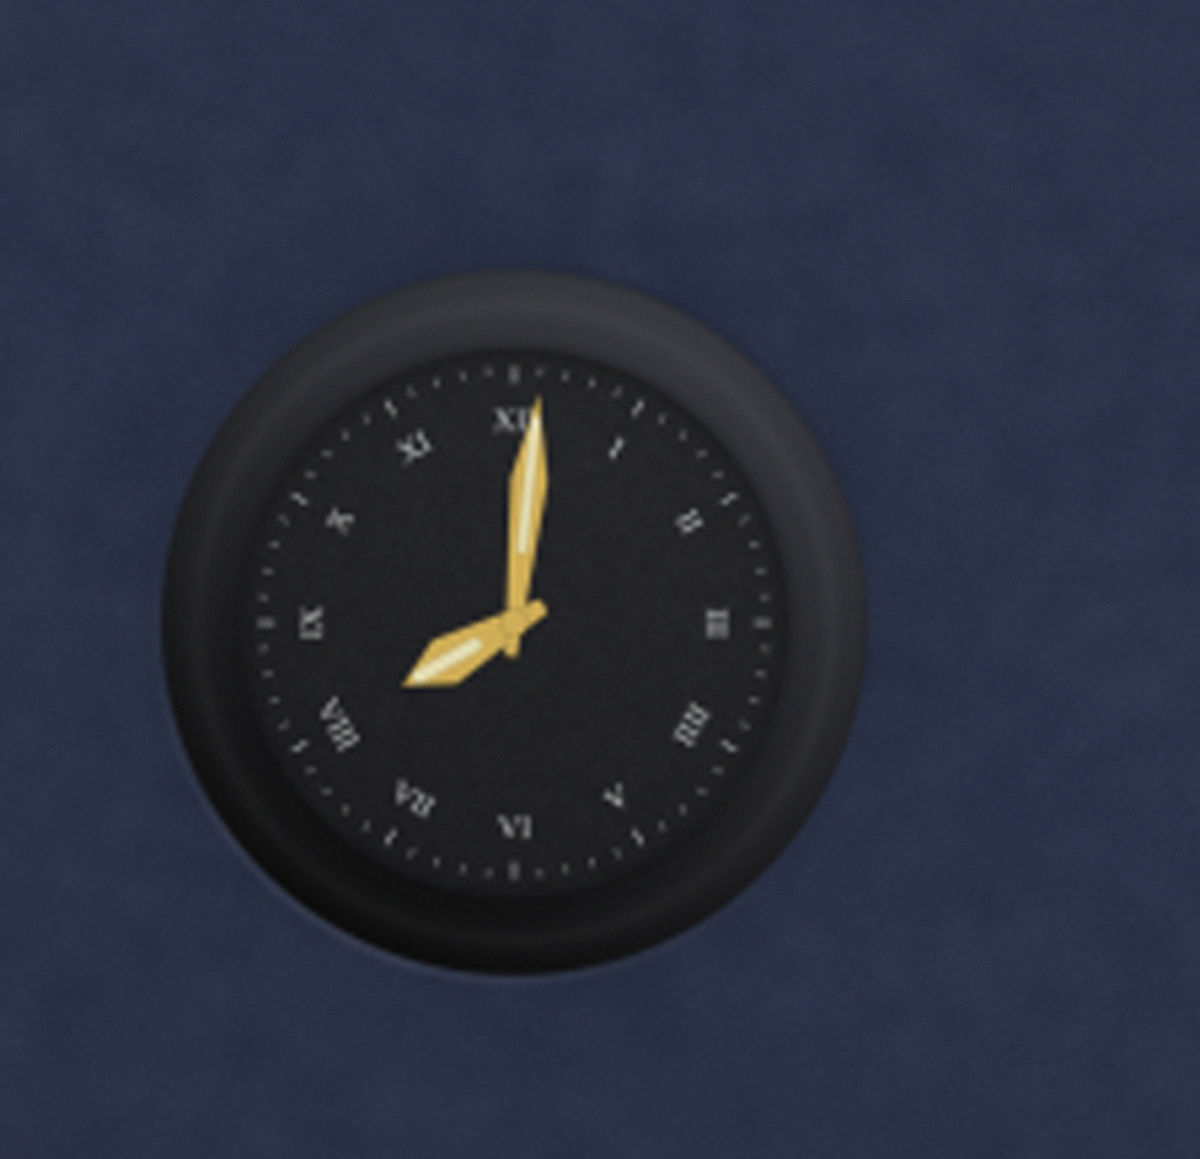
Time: {"hour": 8, "minute": 1}
